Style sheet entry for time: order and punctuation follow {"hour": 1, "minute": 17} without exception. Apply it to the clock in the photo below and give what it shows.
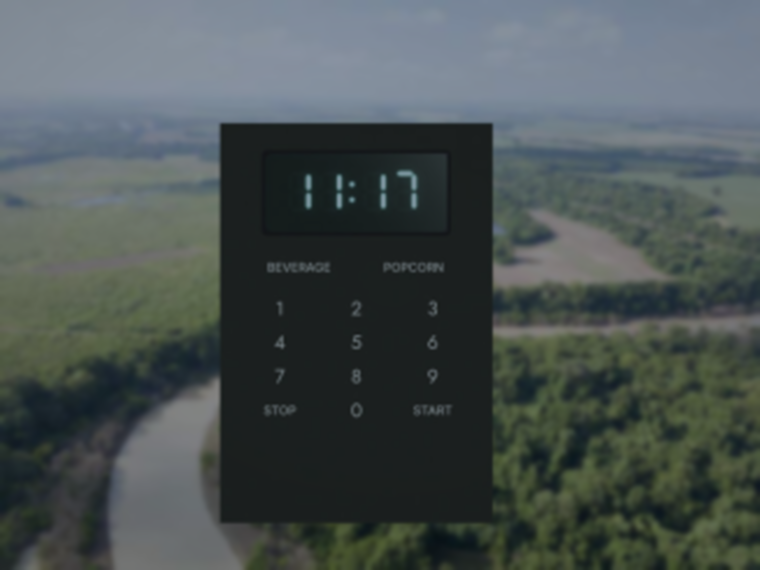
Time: {"hour": 11, "minute": 17}
